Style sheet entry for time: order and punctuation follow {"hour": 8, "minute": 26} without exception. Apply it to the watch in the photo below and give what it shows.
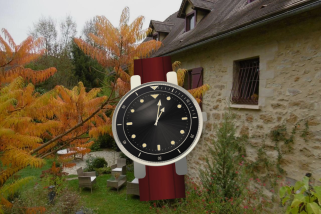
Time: {"hour": 1, "minute": 2}
